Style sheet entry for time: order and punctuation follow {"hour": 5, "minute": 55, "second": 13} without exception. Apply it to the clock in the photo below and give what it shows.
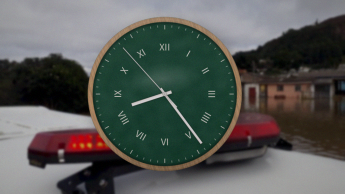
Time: {"hour": 8, "minute": 23, "second": 53}
